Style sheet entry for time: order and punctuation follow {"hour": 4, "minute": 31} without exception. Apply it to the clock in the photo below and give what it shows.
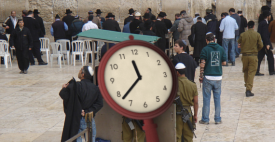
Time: {"hour": 11, "minute": 38}
